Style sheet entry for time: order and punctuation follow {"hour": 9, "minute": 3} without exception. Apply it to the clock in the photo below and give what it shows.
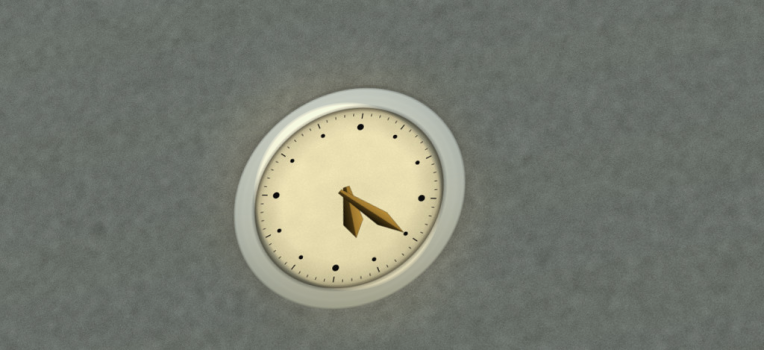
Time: {"hour": 5, "minute": 20}
